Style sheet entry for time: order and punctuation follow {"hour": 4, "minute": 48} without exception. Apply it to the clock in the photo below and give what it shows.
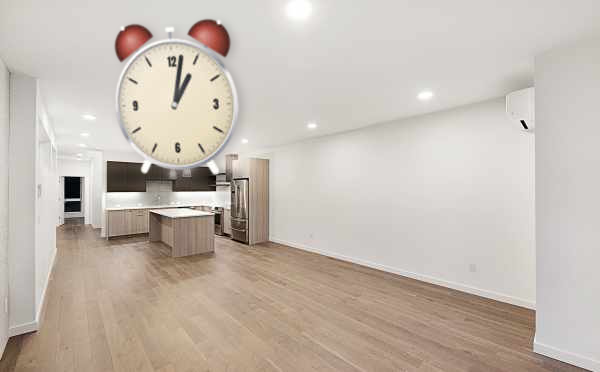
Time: {"hour": 1, "minute": 2}
